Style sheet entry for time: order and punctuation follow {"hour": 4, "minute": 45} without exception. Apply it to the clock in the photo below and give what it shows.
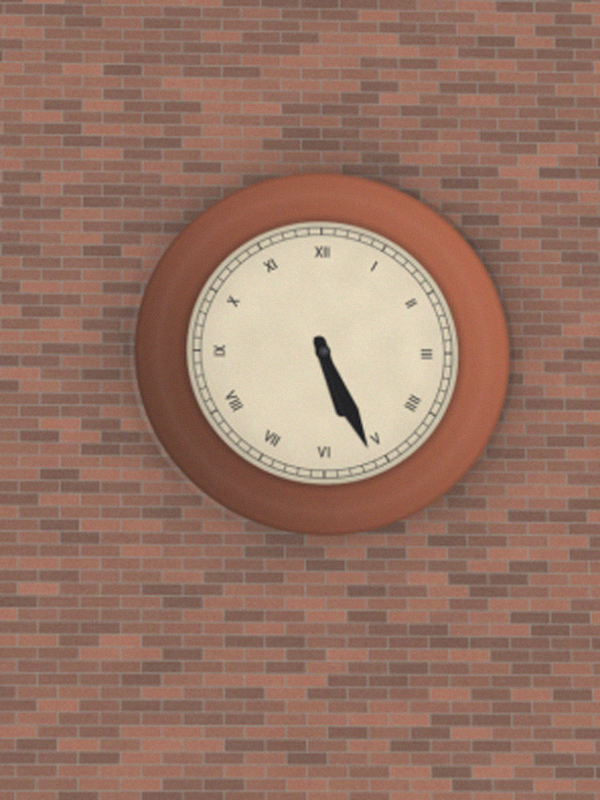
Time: {"hour": 5, "minute": 26}
